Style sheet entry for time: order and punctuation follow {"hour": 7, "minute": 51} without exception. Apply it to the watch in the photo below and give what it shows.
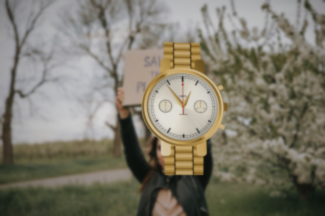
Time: {"hour": 12, "minute": 54}
